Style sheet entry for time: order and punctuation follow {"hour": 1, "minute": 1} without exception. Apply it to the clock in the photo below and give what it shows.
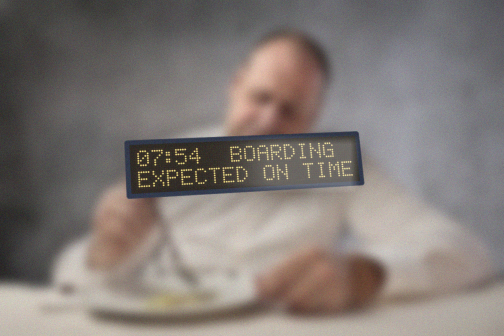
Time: {"hour": 7, "minute": 54}
